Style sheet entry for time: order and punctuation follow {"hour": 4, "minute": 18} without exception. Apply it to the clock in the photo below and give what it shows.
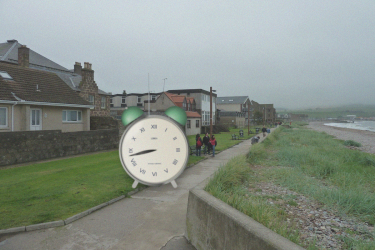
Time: {"hour": 8, "minute": 43}
